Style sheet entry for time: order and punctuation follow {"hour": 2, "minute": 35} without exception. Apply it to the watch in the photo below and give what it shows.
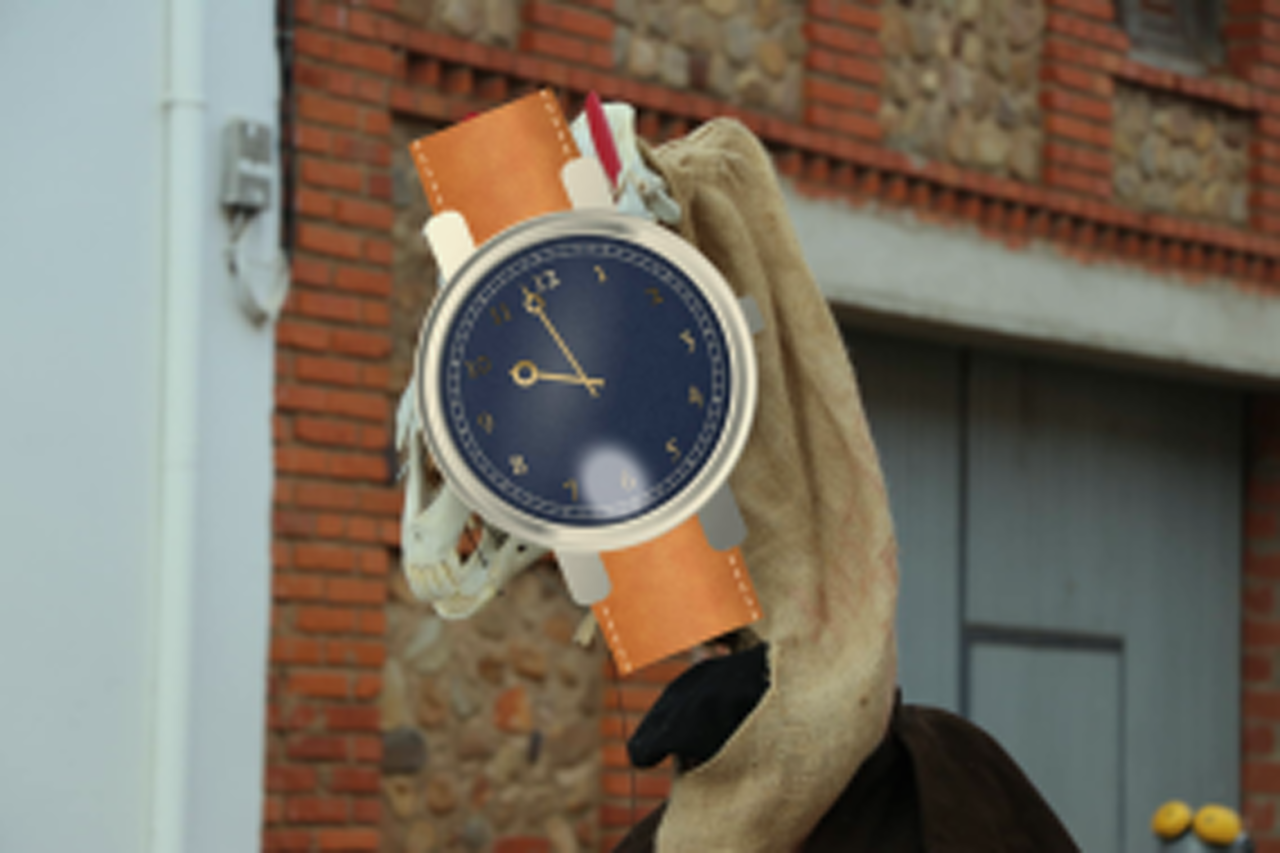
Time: {"hour": 9, "minute": 58}
